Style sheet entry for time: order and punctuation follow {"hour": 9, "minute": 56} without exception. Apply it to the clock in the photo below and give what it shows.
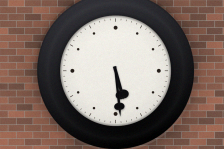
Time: {"hour": 5, "minute": 29}
